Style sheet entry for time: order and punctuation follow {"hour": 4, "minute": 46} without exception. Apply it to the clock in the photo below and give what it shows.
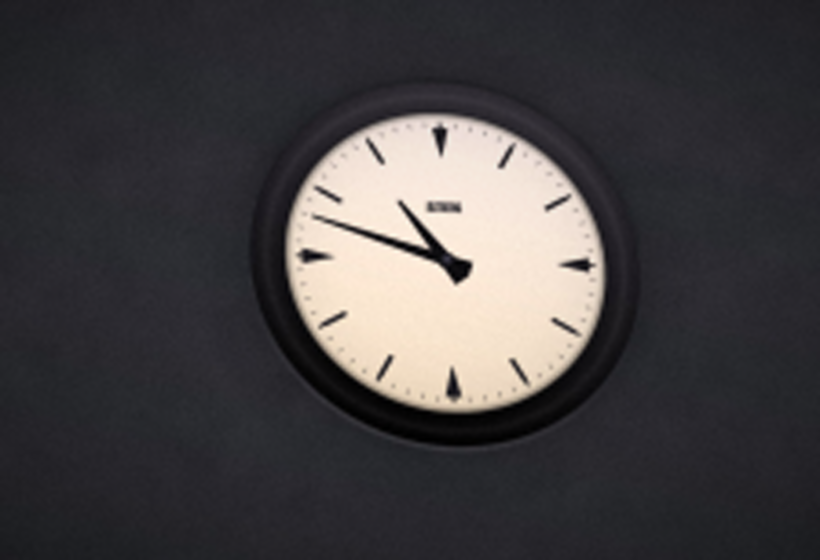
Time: {"hour": 10, "minute": 48}
